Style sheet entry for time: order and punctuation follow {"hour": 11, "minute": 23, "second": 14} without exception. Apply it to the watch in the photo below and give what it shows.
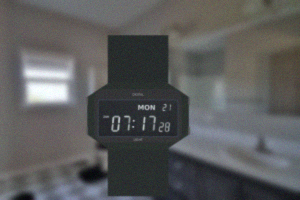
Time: {"hour": 7, "minute": 17, "second": 28}
